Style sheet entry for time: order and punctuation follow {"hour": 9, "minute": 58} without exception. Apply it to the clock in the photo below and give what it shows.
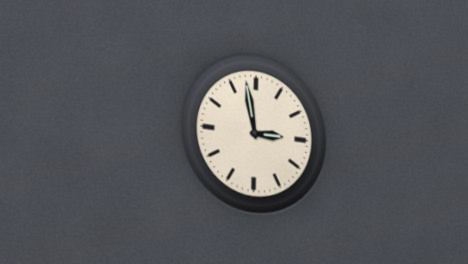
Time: {"hour": 2, "minute": 58}
